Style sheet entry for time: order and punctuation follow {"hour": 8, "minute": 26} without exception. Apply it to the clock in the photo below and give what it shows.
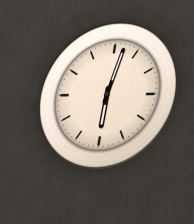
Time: {"hour": 6, "minute": 2}
